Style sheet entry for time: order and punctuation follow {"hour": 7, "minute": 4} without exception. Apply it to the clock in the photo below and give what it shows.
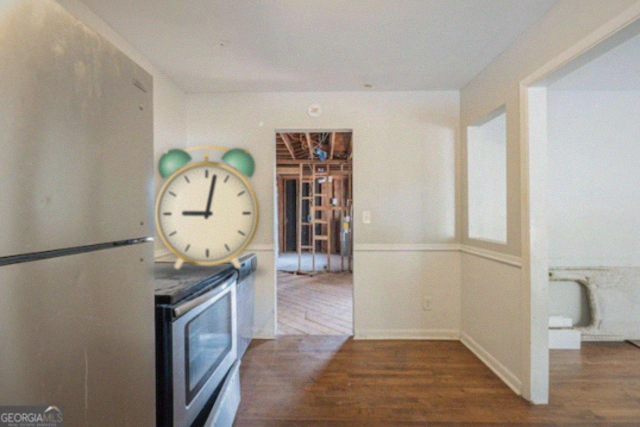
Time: {"hour": 9, "minute": 2}
